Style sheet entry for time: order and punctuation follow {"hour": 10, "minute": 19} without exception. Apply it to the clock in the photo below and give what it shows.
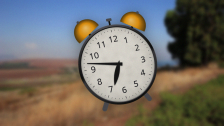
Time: {"hour": 6, "minute": 47}
